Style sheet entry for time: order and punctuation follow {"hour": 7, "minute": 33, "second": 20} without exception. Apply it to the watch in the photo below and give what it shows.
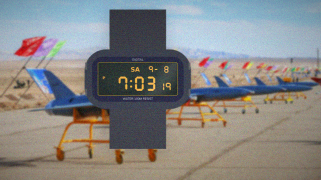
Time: {"hour": 7, "minute": 3, "second": 19}
